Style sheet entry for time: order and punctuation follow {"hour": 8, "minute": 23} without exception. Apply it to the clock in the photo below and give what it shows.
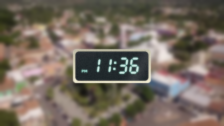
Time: {"hour": 11, "minute": 36}
